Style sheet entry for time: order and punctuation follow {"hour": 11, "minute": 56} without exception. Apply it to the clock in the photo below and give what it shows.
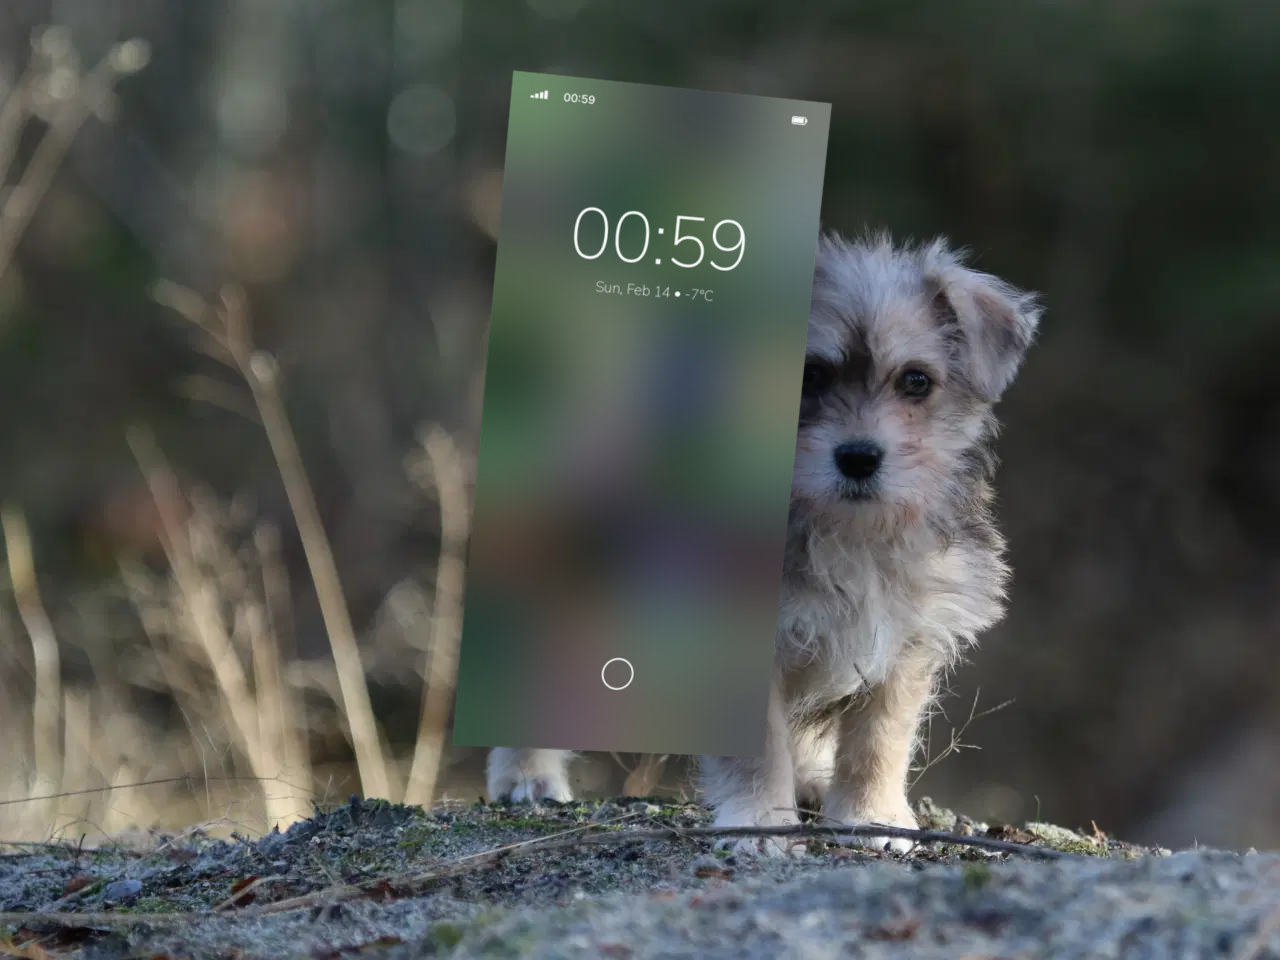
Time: {"hour": 0, "minute": 59}
